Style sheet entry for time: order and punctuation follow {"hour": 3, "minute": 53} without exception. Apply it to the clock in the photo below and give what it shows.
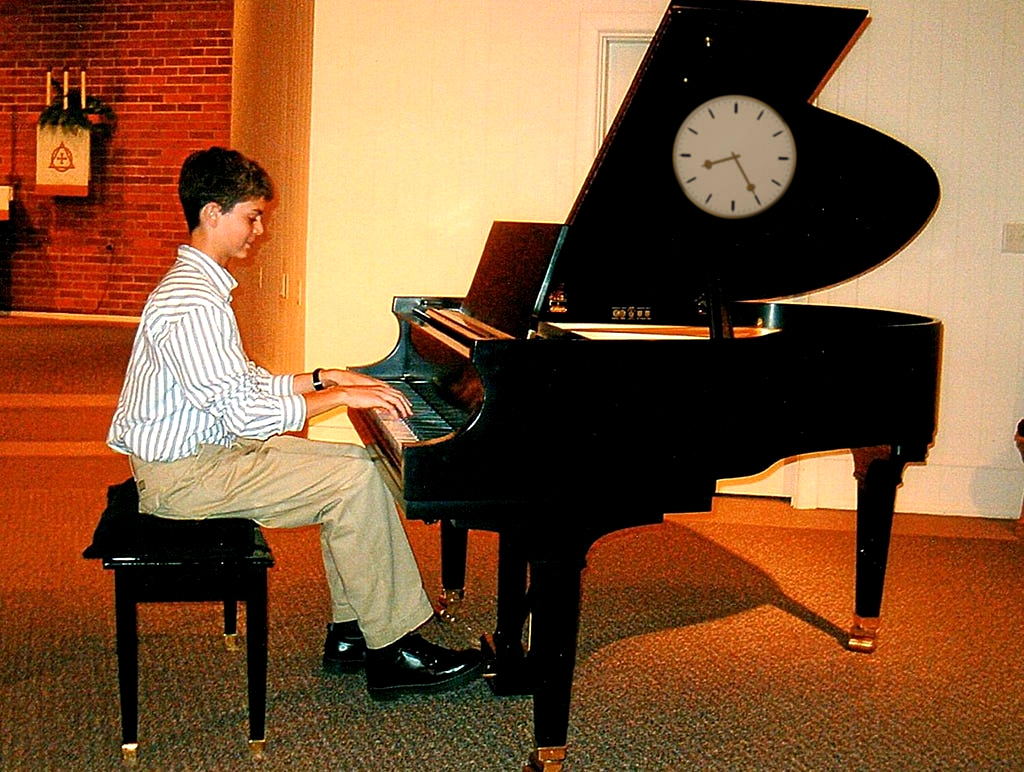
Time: {"hour": 8, "minute": 25}
